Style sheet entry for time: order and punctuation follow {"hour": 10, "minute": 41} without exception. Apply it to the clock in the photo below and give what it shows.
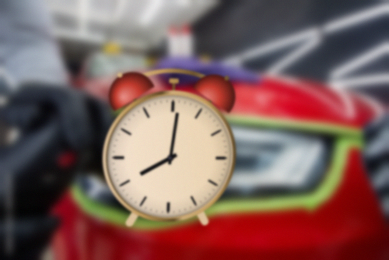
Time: {"hour": 8, "minute": 1}
